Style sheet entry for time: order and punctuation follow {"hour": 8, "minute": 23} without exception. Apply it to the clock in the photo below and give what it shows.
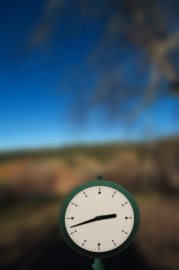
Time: {"hour": 2, "minute": 42}
